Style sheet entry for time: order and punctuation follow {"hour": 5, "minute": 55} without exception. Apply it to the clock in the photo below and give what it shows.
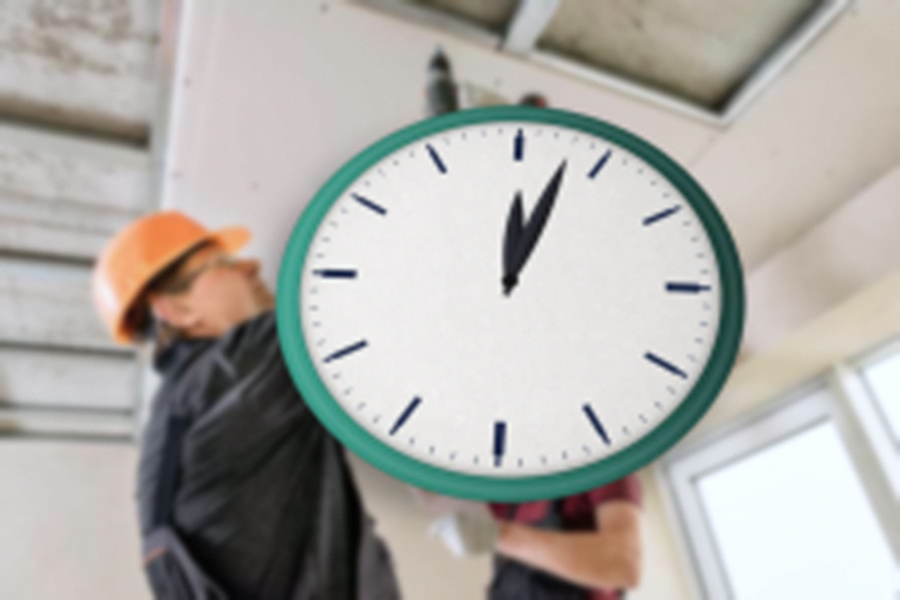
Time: {"hour": 12, "minute": 3}
